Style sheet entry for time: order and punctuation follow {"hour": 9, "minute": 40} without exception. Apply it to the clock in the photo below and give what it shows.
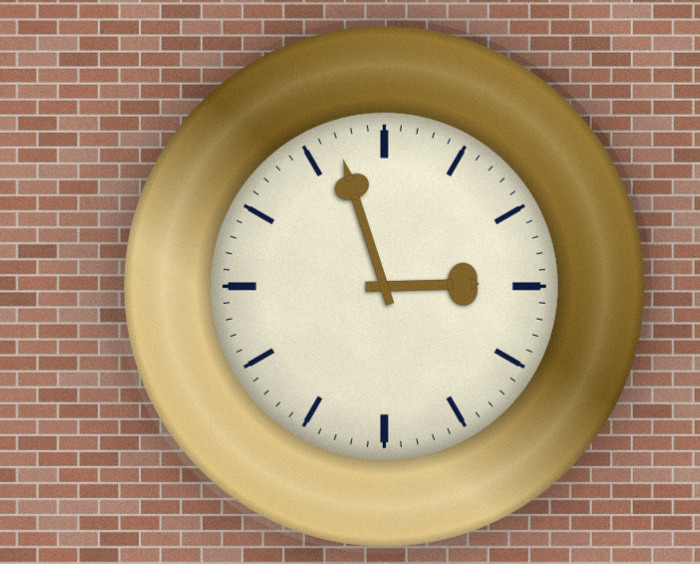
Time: {"hour": 2, "minute": 57}
